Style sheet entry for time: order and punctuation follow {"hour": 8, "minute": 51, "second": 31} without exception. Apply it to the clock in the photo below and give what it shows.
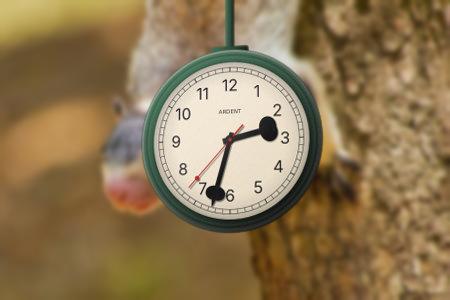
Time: {"hour": 2, "minute": 32, "second": 37}
